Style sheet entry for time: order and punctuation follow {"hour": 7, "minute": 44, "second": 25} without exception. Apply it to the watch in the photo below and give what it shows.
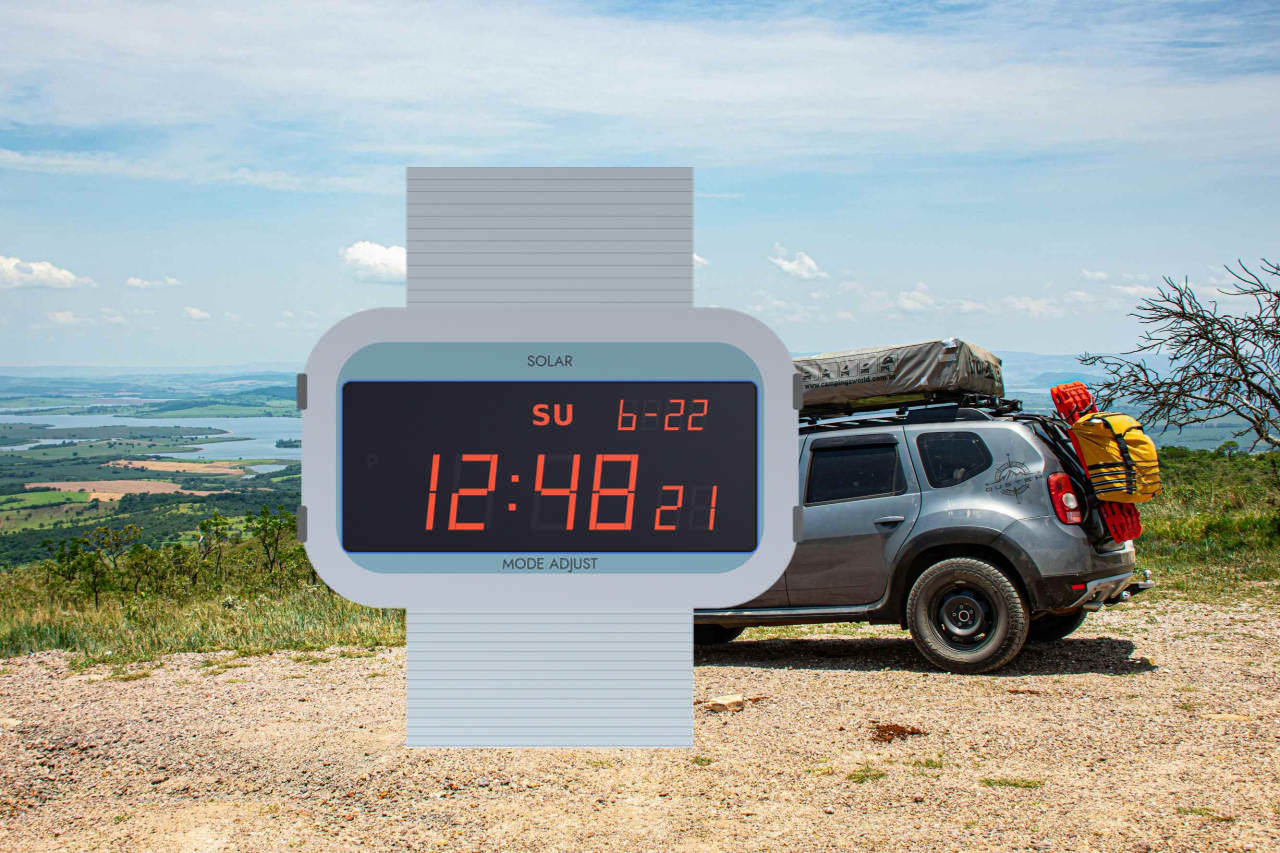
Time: {"hour": 12, "minute": 48, "second": 21}
